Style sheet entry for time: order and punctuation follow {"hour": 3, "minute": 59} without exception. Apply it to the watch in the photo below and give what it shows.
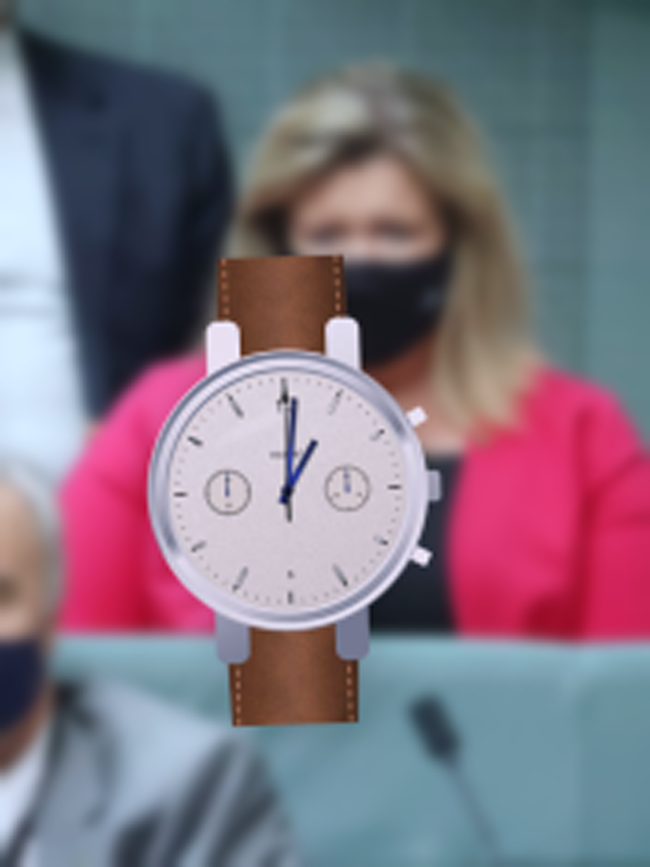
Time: {"hour": 1, "minute": 1}
